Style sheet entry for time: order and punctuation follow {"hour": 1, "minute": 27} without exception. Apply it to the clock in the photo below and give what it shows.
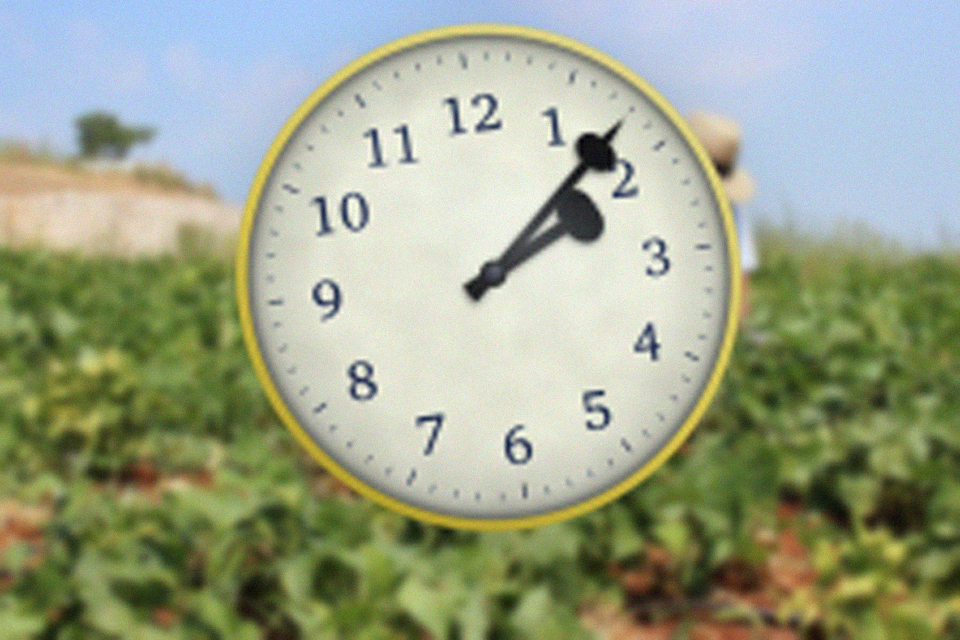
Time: {"hour": 2, "minute": 8}
